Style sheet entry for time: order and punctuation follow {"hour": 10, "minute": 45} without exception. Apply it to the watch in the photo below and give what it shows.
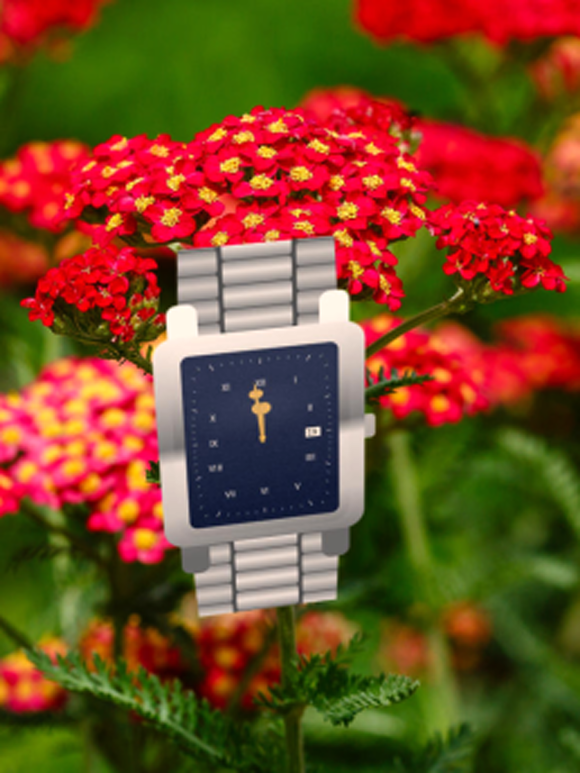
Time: {"hour": 11, "minute": 59}
